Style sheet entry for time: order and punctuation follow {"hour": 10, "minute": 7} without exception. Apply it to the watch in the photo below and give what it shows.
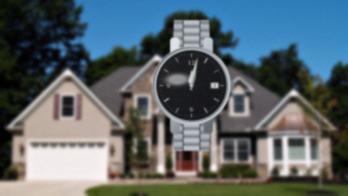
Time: {"hour": 12, "minute": 2}
